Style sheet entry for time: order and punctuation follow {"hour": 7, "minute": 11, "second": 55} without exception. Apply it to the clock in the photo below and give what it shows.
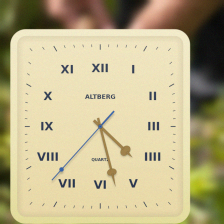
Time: {"hour": 4, "minute": 27, "second": 37}
